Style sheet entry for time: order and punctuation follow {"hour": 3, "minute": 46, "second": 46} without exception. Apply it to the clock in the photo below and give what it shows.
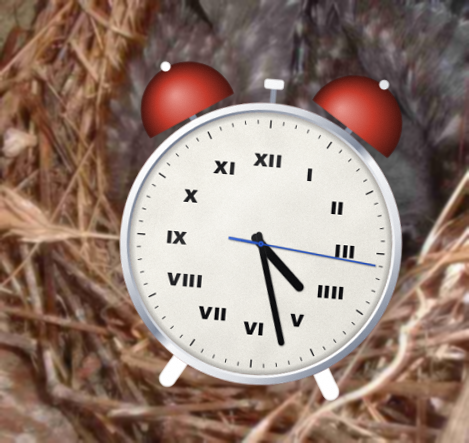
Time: {"hour": 4, "minute": 27, "second": 16}
